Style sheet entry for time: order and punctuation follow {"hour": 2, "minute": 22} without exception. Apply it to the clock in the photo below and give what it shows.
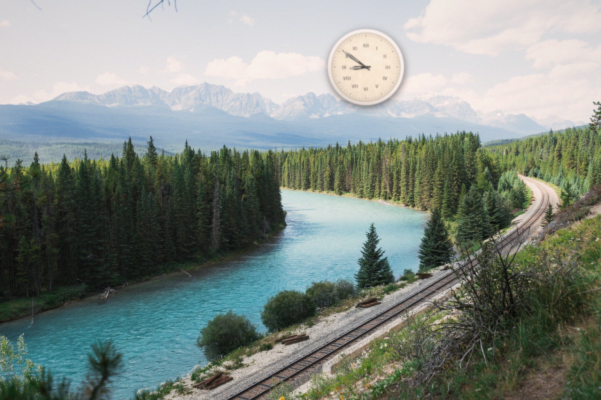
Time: {"hour": 8, "minute": 51}
